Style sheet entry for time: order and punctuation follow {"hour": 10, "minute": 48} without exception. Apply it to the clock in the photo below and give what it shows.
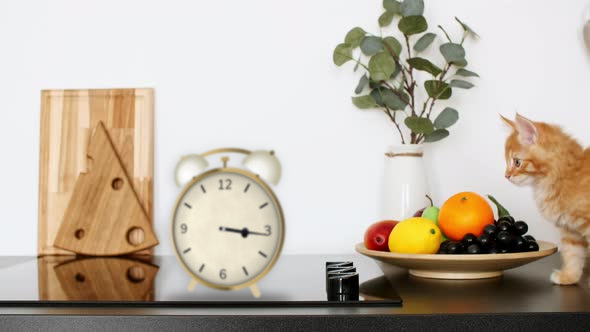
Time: {"hour": 3, "minute": 16}
